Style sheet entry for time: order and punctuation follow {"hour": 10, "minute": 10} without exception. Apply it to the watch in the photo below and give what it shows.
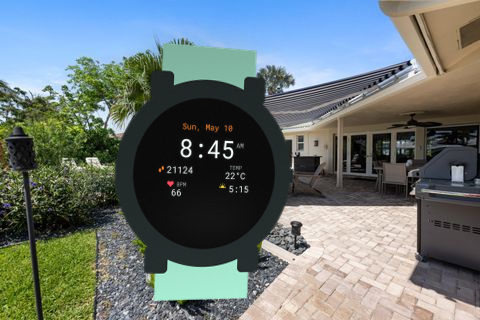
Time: {"hour": 8, "minute": 45}
